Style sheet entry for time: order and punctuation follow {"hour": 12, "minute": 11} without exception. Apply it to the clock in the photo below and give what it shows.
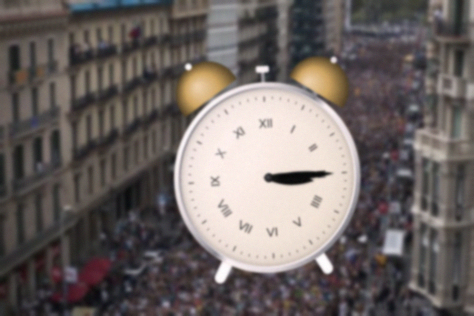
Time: {"hour": 3, "minute": 15}
